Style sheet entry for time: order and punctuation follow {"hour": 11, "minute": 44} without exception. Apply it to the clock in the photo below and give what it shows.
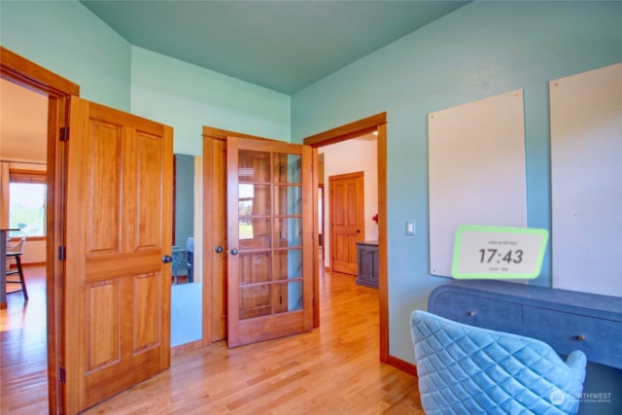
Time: {"hour": 17, "minute": 43}
